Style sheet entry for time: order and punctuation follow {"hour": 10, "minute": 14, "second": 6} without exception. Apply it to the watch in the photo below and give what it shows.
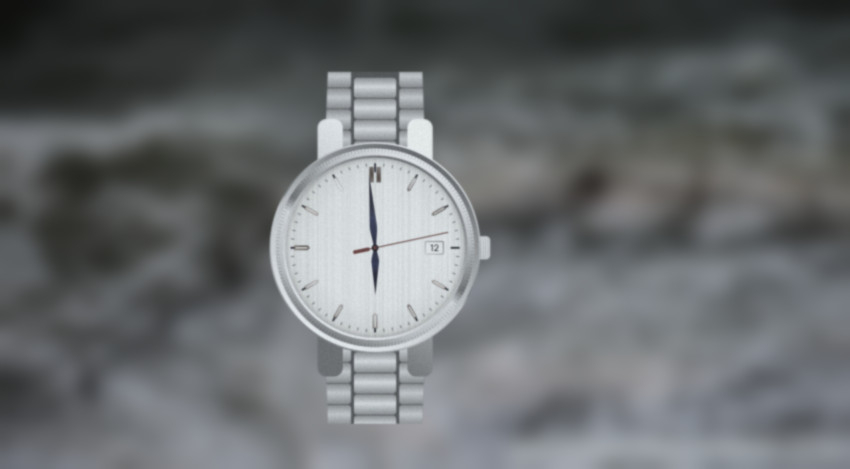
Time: {"hour": 5, "minute": 59, "second": 13}
